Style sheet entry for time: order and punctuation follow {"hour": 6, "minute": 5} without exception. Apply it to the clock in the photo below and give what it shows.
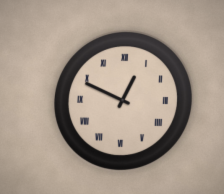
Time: {"hour": 12, "minute": 49}
